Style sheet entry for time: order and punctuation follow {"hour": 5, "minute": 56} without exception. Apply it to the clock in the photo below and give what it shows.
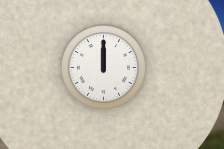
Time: {"hour": 12, "minute": 0}
